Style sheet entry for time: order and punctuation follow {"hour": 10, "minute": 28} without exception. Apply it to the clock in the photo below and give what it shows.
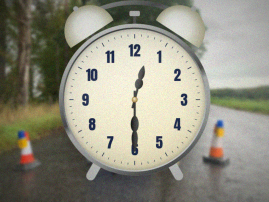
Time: {"hour": 12, "minute": 30}
